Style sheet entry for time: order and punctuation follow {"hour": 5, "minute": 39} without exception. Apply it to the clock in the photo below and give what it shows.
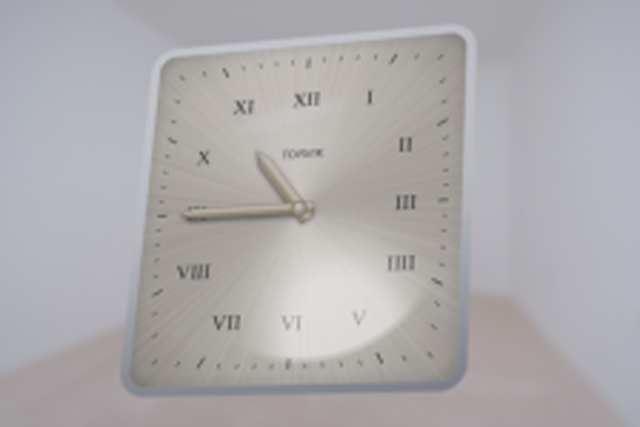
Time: {"hour": 10, "minute": 45}
